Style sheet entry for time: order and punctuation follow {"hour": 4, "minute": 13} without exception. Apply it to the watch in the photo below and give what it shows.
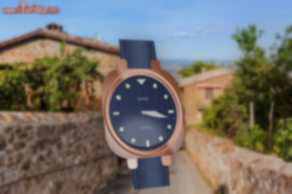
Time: {"hour": 3, "minute": 17}
